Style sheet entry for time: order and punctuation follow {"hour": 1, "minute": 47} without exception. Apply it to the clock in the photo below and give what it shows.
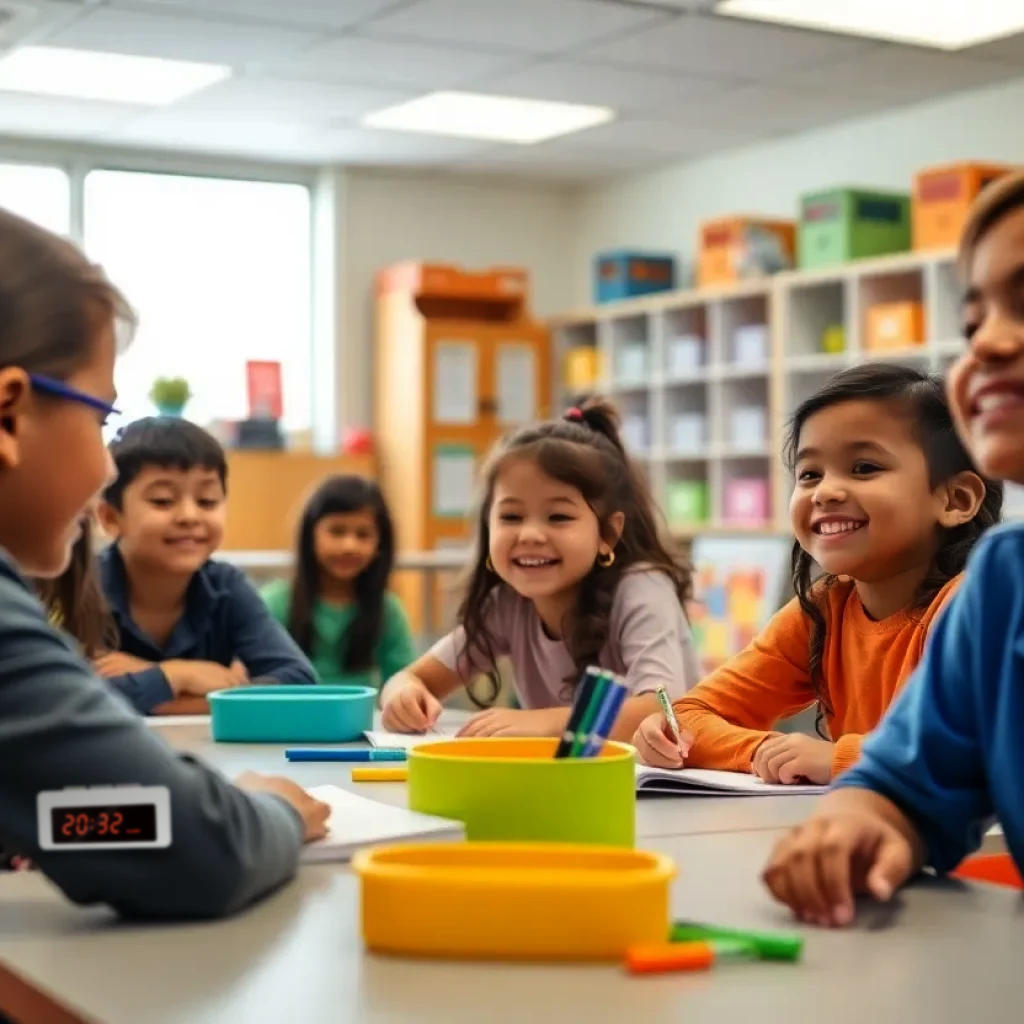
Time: {"hour": 20, "minute": 32}
